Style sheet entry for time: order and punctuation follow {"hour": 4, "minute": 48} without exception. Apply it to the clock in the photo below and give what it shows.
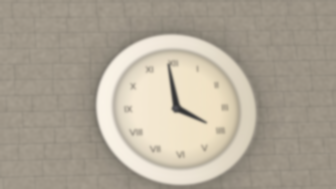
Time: {"hour": 3, "minute": 59}
